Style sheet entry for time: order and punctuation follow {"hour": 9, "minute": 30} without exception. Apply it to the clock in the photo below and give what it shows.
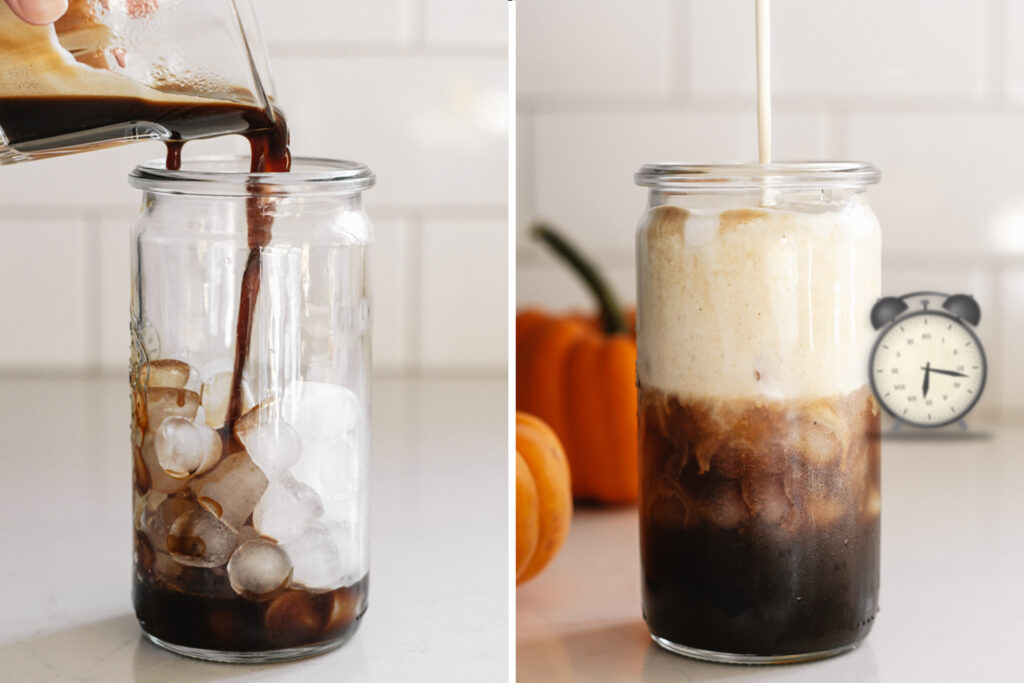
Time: {"hour": 6, "minute": 17}
